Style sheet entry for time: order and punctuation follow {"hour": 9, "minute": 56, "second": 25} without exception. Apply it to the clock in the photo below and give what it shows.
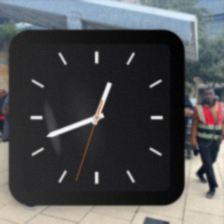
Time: {"hour": 12, "minute": 41, "second": 33}
